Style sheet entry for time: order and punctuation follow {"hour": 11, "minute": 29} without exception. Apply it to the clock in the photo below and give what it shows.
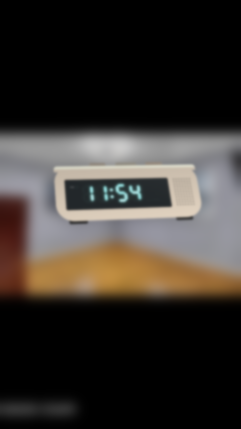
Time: {"hour": 11, "minute": 54}
